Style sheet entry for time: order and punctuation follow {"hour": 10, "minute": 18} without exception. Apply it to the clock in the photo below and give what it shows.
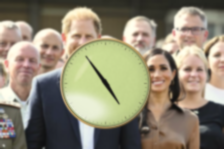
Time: {"hour": 4, "minute": 54}
